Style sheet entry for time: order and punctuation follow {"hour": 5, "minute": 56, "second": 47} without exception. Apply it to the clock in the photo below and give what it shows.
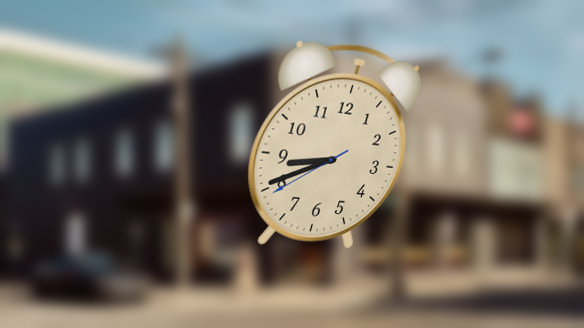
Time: {"hour": 8, "minute": 40, "second": 39}
